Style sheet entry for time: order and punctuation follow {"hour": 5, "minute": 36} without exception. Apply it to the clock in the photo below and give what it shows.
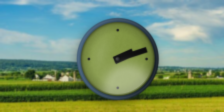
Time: {"hour": 2, "minute": 12}
